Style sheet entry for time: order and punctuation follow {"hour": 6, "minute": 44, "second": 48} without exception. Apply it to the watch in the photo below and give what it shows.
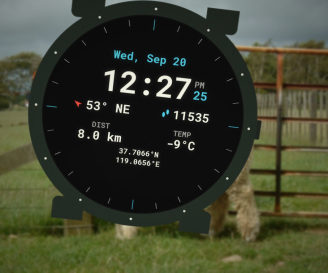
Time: {"hour": 12, "minute": 27, "second": 25}
